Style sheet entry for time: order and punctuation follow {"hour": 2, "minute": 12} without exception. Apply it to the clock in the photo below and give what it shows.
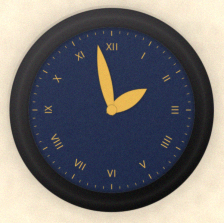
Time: {"hour": 1, "minute": 58}
